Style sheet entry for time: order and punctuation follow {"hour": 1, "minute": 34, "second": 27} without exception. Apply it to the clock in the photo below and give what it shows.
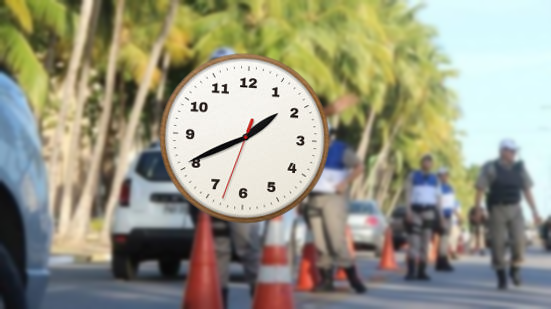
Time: {"hour": 1, "minute": 40, "second": 33}
